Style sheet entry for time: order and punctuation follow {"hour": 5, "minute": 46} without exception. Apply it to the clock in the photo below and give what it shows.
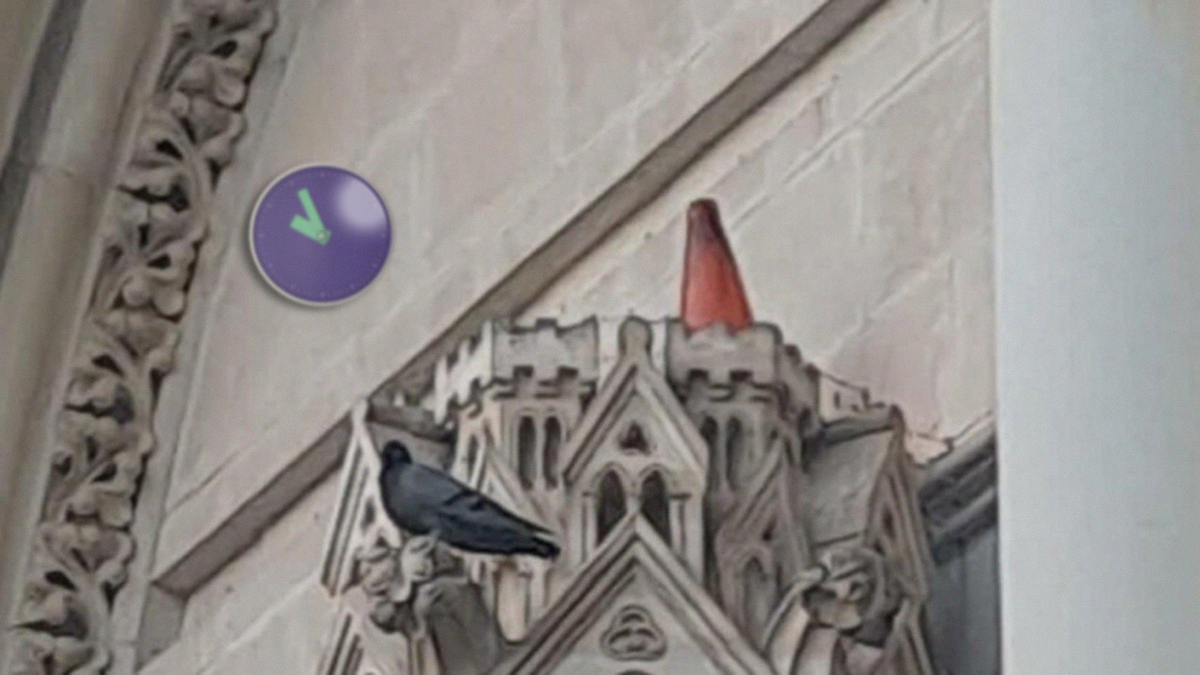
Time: {"hour": 9, "minute": 56}
